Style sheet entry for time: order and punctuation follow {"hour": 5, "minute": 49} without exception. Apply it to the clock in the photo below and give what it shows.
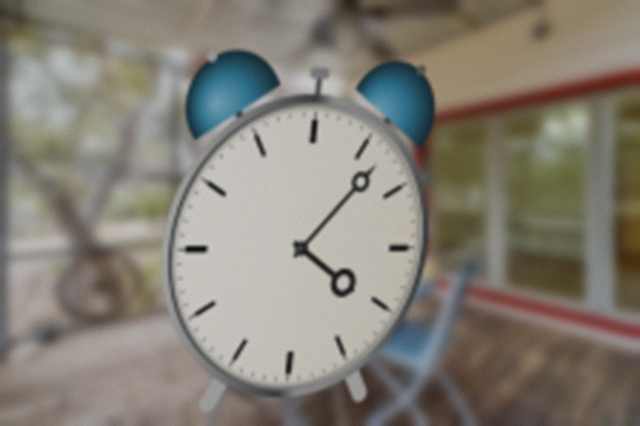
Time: {"hour": 4, "minute": 7}
